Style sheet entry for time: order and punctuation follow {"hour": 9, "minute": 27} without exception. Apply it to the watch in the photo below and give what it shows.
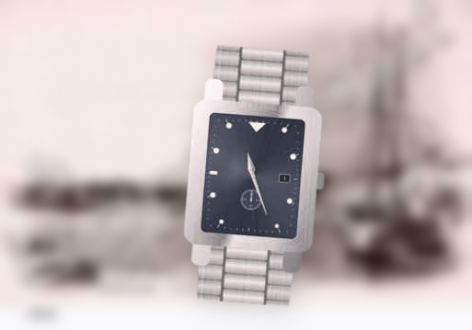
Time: {"hour": 11, "minute": 26}
